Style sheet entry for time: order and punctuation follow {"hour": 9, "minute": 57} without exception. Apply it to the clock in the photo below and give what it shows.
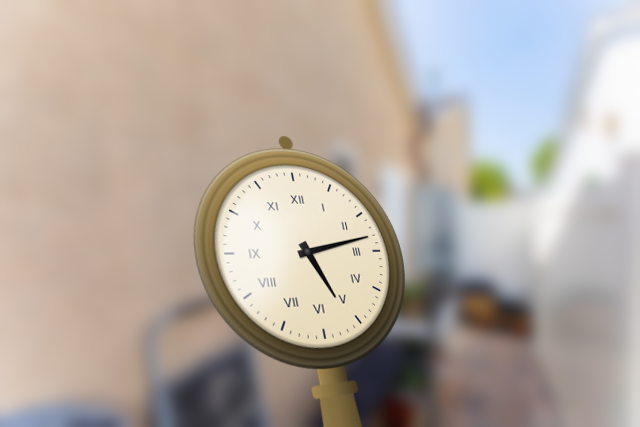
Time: {"hour": 5, "minute": 13}
